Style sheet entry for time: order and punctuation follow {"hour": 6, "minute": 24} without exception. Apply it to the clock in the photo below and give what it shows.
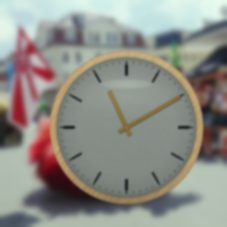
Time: {"hour": 11, "minute": 10}
